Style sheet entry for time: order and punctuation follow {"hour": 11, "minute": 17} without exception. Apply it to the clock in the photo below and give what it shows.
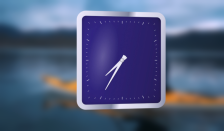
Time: {"hour": 7, "minute": 35}
